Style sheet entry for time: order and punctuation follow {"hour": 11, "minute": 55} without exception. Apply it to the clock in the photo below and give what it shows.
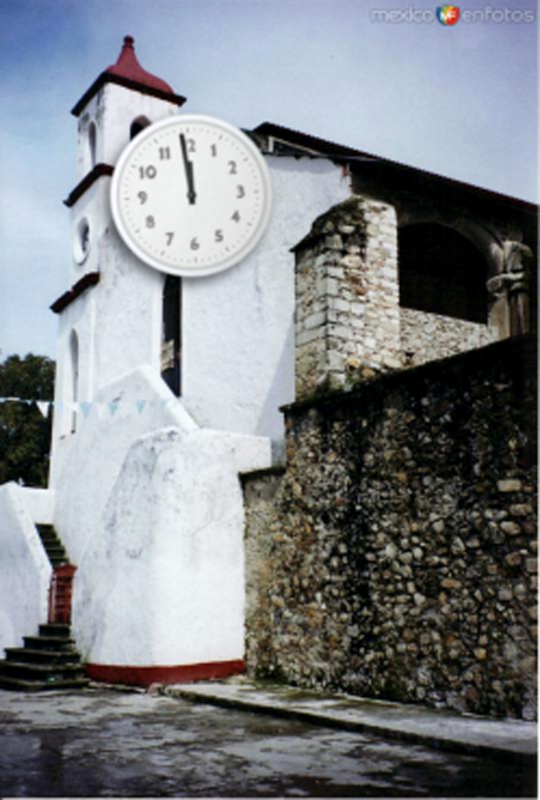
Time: {"hour": 11, "minute": 59}
